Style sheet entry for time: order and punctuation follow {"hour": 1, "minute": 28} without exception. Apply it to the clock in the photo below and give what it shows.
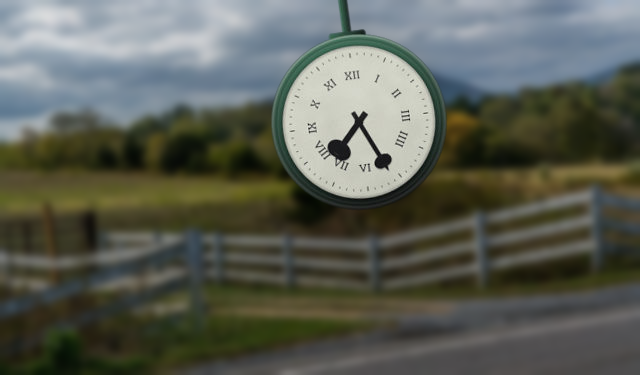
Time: {"hour": 7, "minute": 26}
